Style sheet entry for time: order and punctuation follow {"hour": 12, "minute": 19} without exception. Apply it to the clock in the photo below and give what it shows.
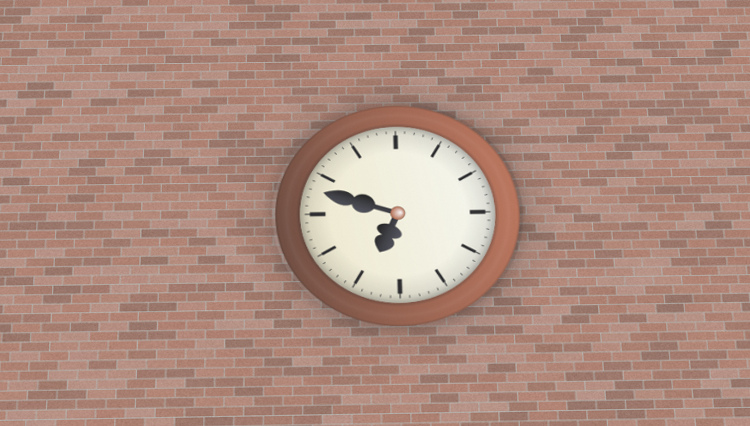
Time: {"hour": 6, "minute": 48}
